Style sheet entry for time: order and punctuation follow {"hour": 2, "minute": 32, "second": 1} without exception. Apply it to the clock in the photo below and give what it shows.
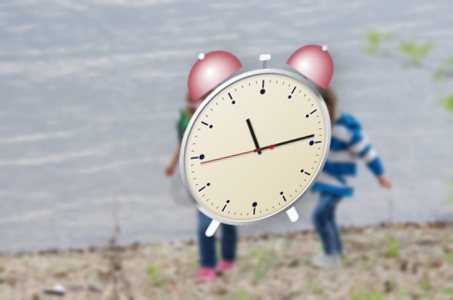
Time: {"hour": 11, "minute": 13, "second": 44}
